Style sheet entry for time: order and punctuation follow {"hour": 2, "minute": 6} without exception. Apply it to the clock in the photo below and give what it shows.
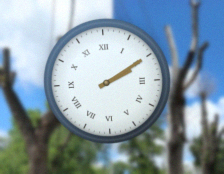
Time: {"hour": 2, "minute": 10}
